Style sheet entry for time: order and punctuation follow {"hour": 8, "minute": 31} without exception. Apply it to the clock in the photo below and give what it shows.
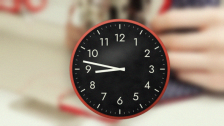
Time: {"hour": 8, "minute": 47}
